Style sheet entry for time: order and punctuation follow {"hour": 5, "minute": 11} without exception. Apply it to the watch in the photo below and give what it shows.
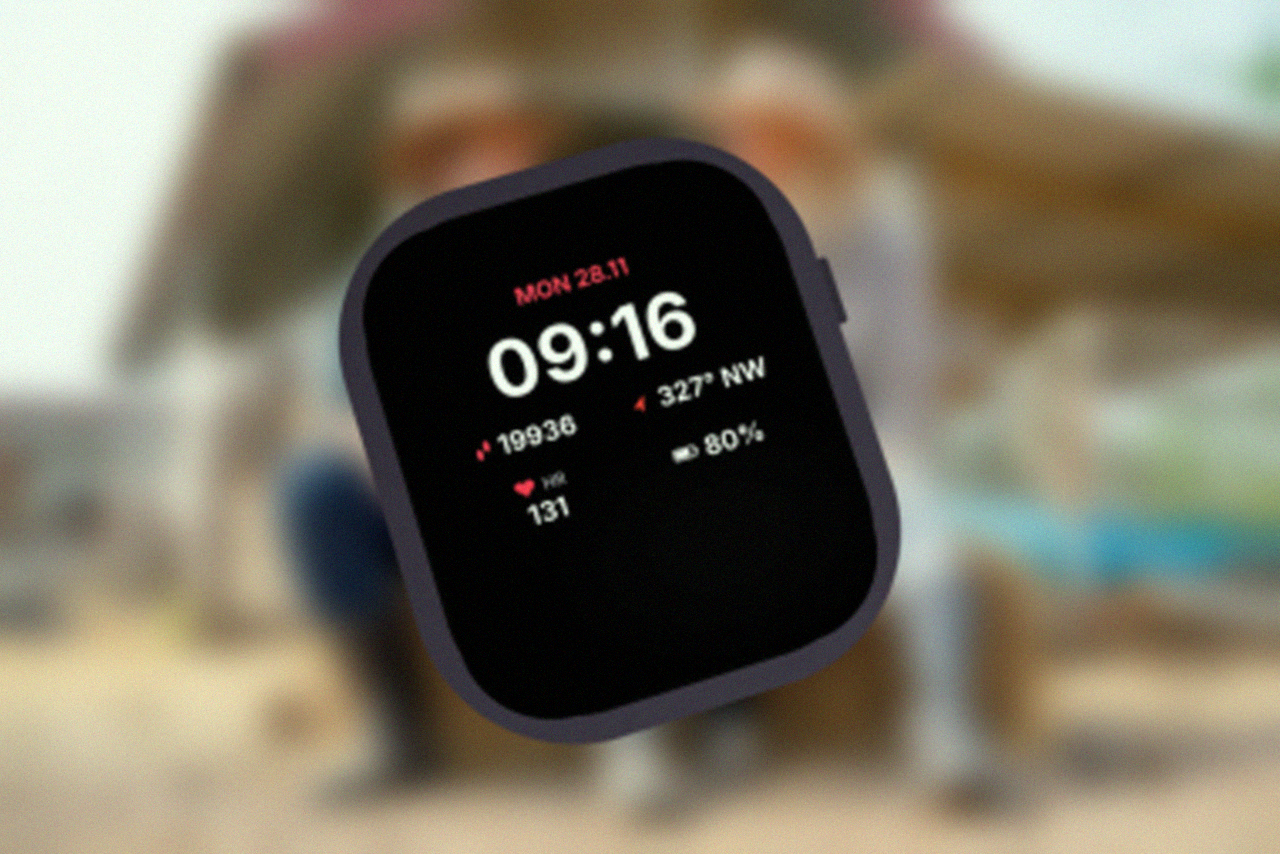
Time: {"hour": 9, "minute": 16}
